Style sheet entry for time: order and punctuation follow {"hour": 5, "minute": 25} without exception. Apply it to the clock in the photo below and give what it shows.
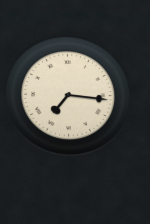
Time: {"hour": 7, "minute": 16}
